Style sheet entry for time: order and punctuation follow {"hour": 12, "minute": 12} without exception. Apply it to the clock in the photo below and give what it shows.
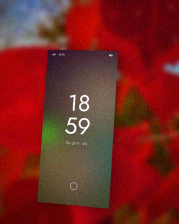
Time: {"hour": 18, "minute": 59}
